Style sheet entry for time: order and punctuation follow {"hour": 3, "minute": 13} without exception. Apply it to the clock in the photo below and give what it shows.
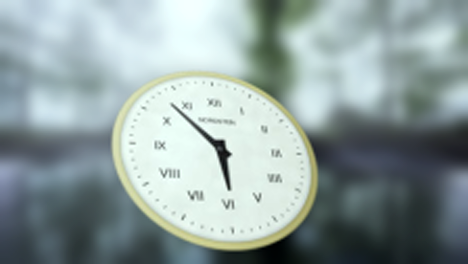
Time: {"hour": 5, "minute": 53}
